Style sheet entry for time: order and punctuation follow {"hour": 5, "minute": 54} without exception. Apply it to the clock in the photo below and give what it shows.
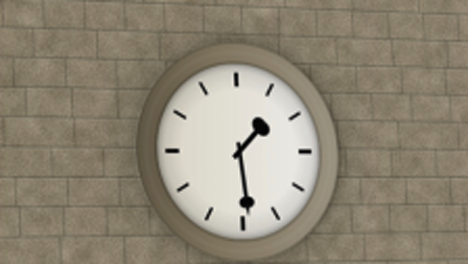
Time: {"hour": 1, "minute": 29}
